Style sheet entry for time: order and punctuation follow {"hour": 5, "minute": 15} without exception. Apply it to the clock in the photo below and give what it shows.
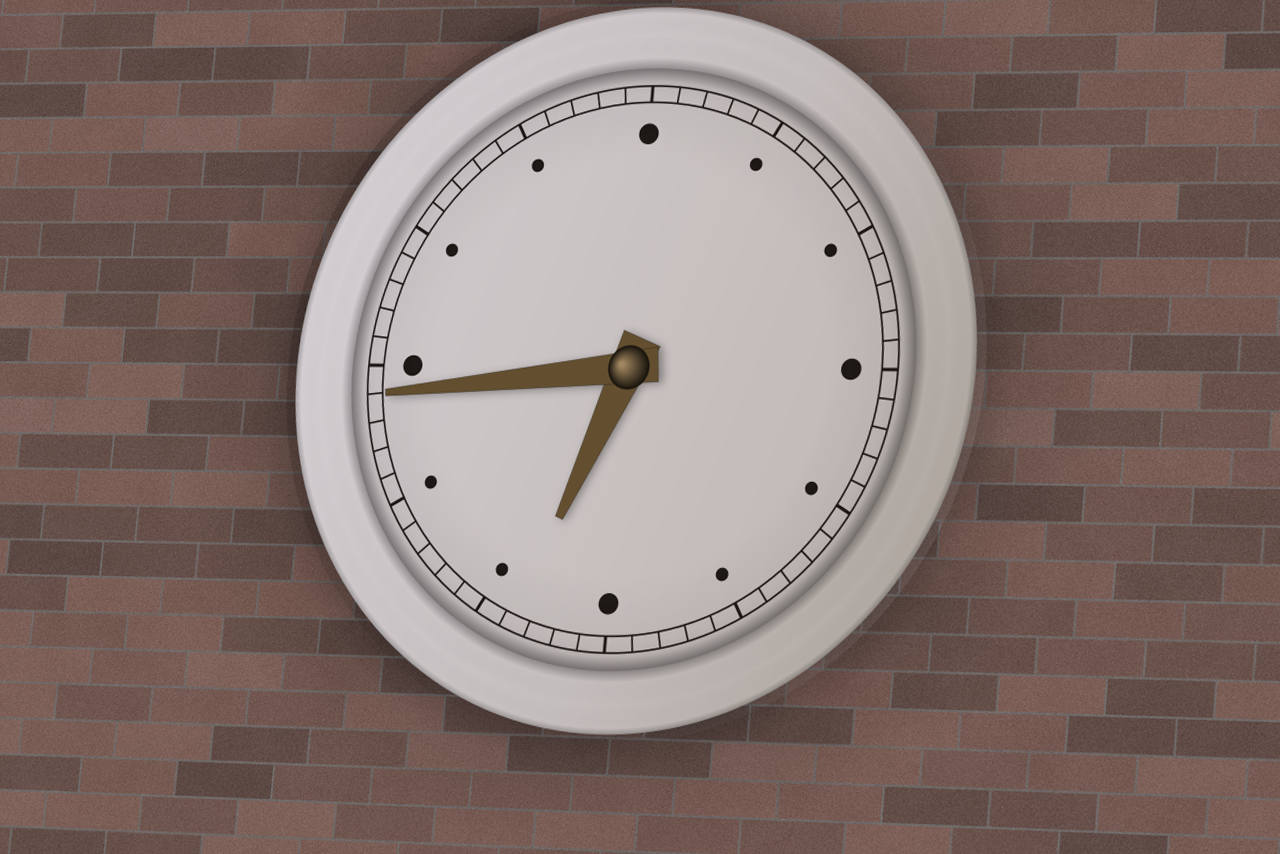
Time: {"hour": 6, "minute": 44}
